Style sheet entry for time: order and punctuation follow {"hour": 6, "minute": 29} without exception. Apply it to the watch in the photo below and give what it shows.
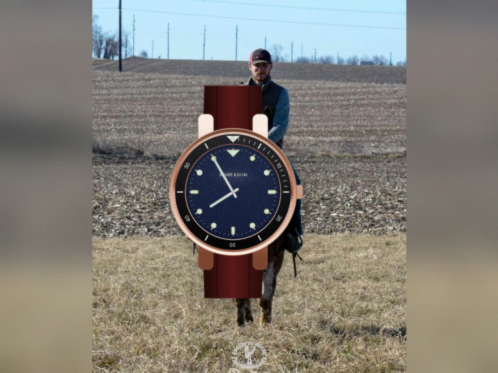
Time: {"hour": 7, "minute": 55}
